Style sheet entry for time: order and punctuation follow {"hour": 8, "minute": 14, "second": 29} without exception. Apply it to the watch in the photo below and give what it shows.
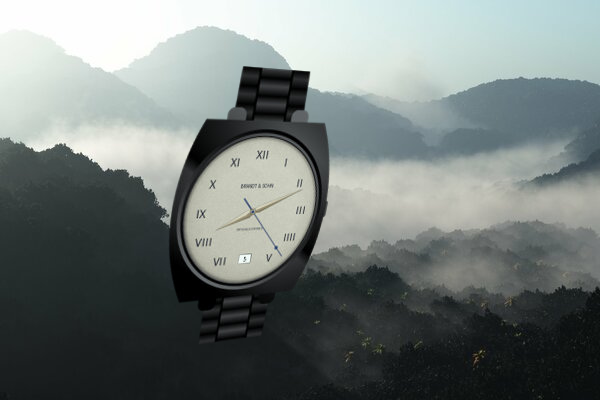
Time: {"hour": 8, "minute": 11, "second": 23}
